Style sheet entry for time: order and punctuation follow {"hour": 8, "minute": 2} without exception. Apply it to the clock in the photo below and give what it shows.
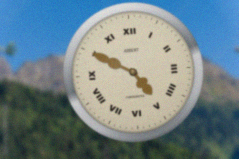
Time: {"hour": 4, "minute": 50}
